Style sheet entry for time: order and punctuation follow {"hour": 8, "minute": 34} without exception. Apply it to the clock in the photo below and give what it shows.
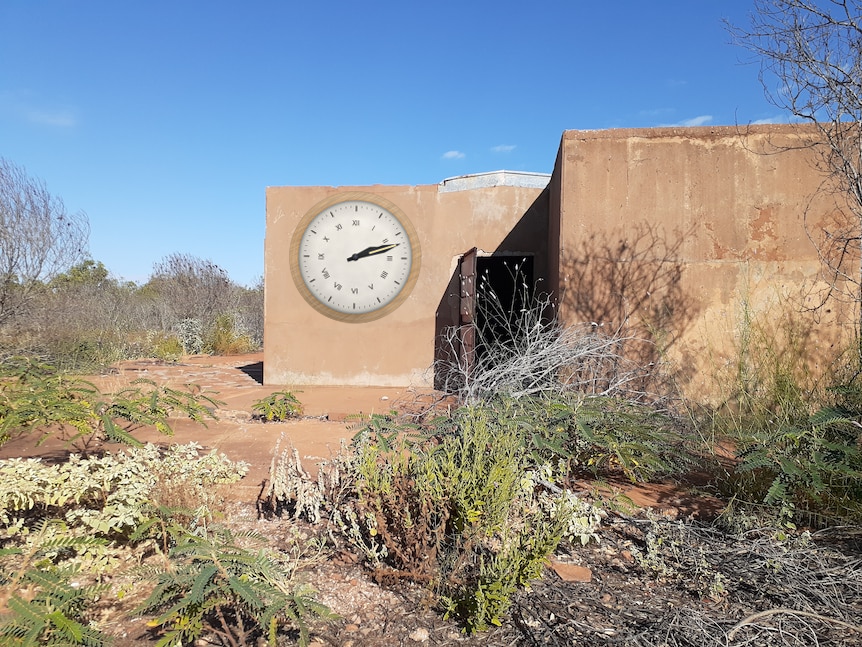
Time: {"hour": 2, "minute": 12}
